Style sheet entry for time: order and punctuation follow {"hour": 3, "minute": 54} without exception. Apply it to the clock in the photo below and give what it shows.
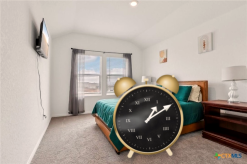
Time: {"hour": 1, "minute": 10}
